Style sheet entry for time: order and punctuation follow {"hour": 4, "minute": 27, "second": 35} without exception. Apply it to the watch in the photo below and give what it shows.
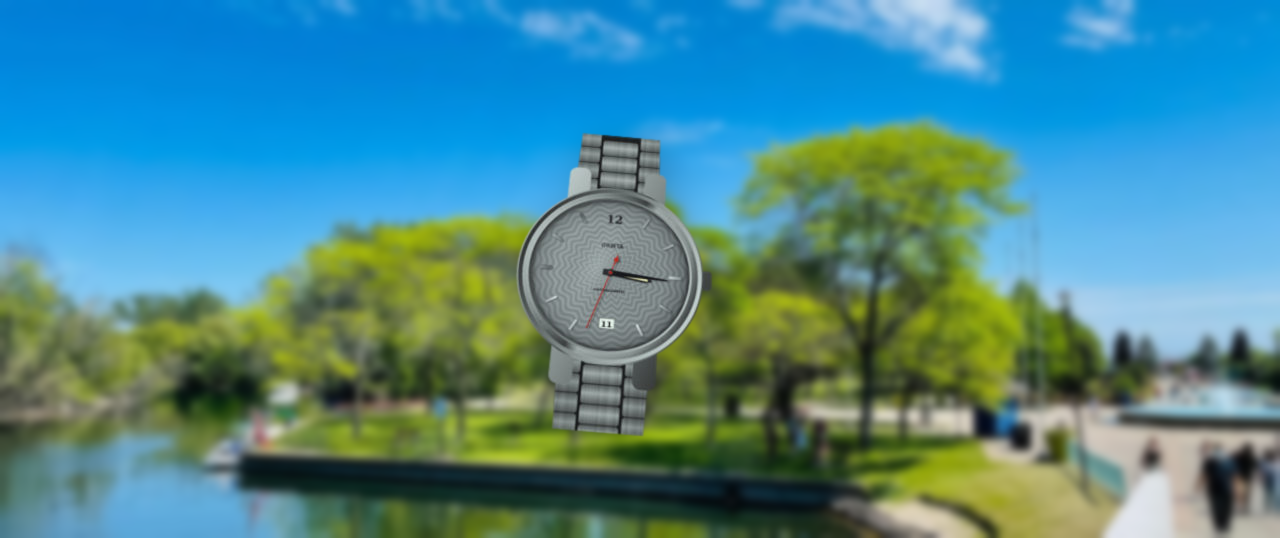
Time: {"hour": 3, "minute": 15, "second": 33}
